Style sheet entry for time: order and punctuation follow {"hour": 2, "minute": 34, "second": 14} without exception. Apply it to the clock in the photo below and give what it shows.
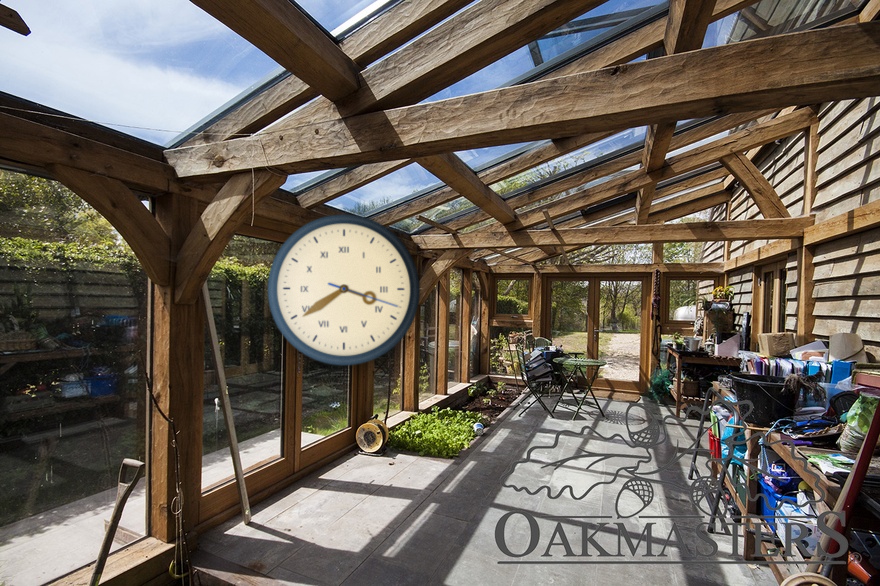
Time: {"hour": 3, "minute": 39, "second": 18}
